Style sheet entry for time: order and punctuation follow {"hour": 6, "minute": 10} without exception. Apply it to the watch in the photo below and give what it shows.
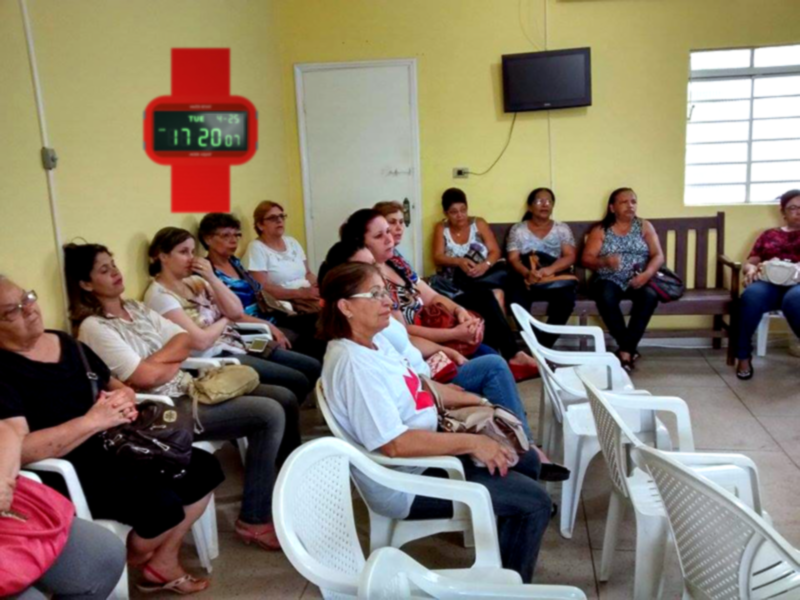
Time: {"hour": 17, "minute": 20}
